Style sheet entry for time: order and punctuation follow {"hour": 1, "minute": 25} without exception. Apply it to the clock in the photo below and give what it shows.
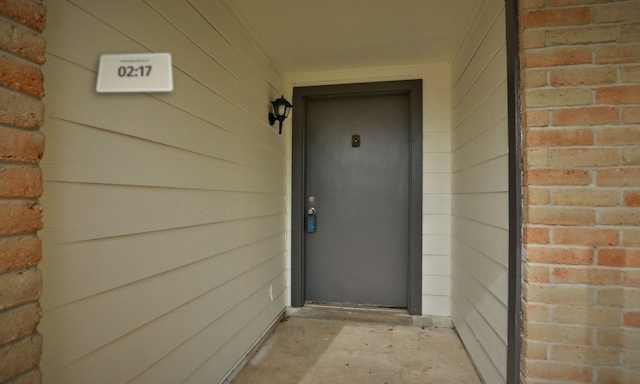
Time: {"hour": 2, "minute": 17}
